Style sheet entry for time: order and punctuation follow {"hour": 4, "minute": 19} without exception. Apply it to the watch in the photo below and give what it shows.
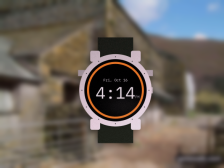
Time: {"hour": 4, "minute": 14}
